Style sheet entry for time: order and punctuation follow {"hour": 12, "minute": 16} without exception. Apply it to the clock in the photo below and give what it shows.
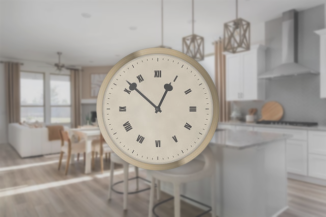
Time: {"hour": 12, "minute": 52}
